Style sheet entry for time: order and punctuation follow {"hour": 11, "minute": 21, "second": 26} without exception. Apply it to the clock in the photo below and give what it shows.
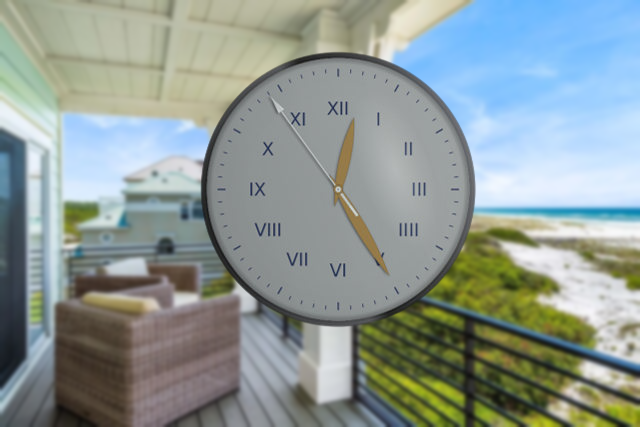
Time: {"hour": 12, "minute": 24, "second": 54}
